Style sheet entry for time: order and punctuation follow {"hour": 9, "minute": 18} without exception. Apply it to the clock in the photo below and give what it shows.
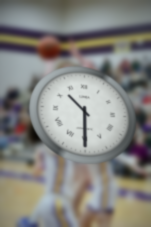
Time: {"hour": 10, "minute": 30}
